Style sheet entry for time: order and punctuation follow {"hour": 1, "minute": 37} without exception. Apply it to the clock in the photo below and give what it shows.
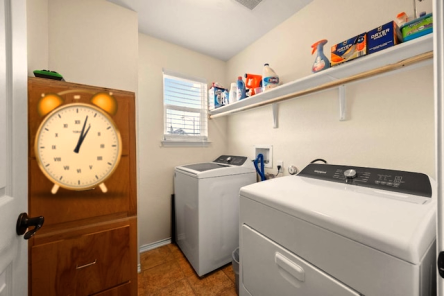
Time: {"hour": 1, "minute": 3}
